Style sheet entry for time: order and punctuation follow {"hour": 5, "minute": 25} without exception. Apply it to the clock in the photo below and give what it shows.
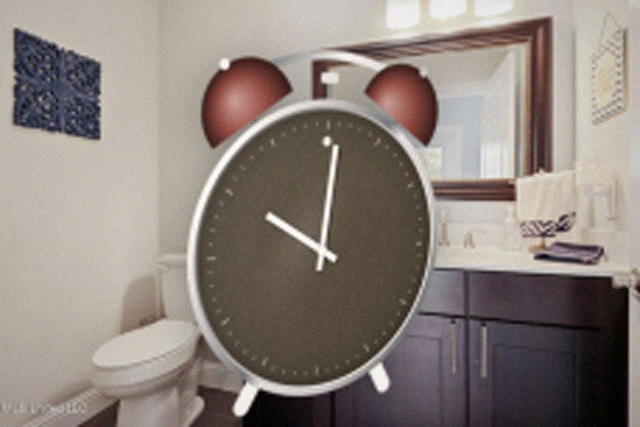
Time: {"hour": 10, "minute": 1}
